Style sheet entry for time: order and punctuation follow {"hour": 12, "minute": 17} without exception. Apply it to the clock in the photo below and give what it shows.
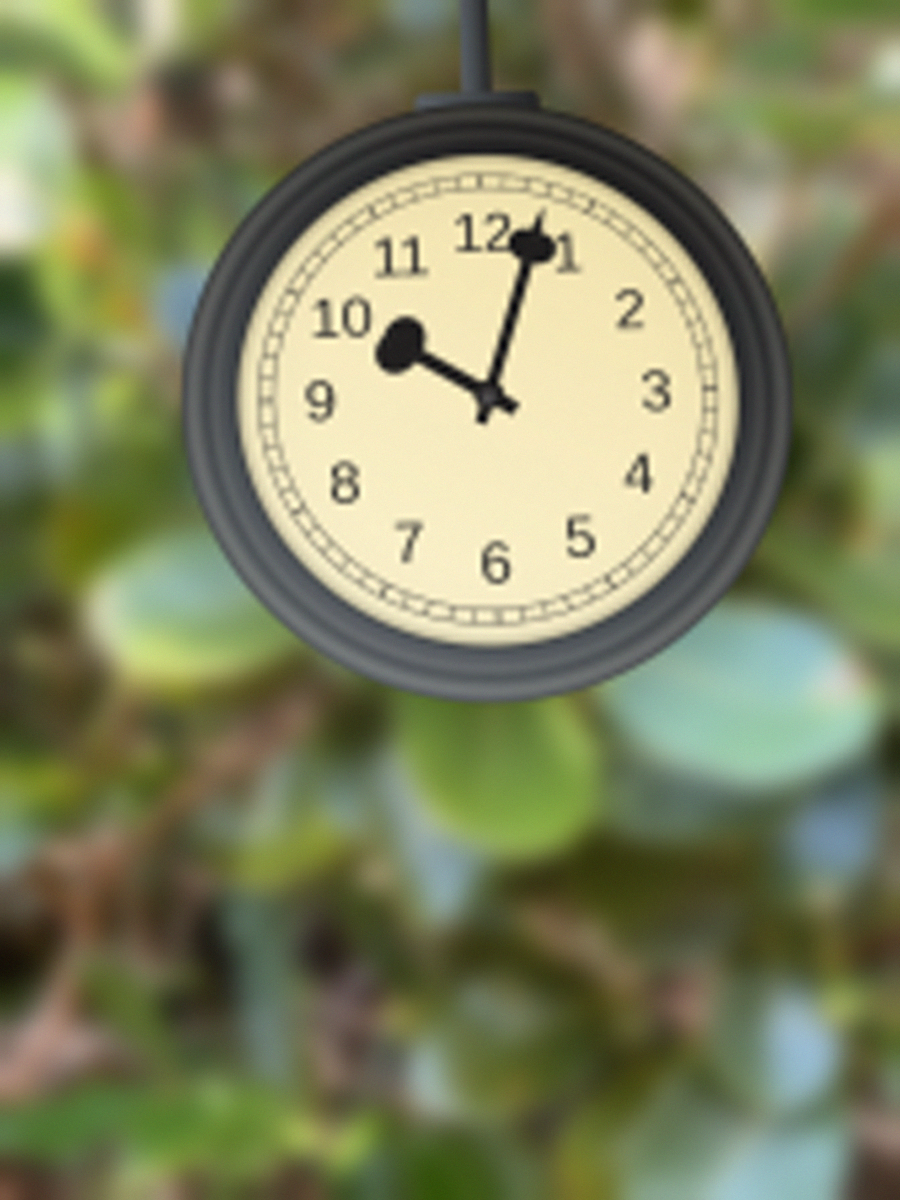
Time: {"hour": 10, "minute": 3}
